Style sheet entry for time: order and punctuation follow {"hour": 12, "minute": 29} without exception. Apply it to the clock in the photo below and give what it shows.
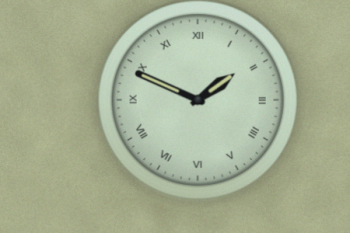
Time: {"hour": 1, "minute": 49}
